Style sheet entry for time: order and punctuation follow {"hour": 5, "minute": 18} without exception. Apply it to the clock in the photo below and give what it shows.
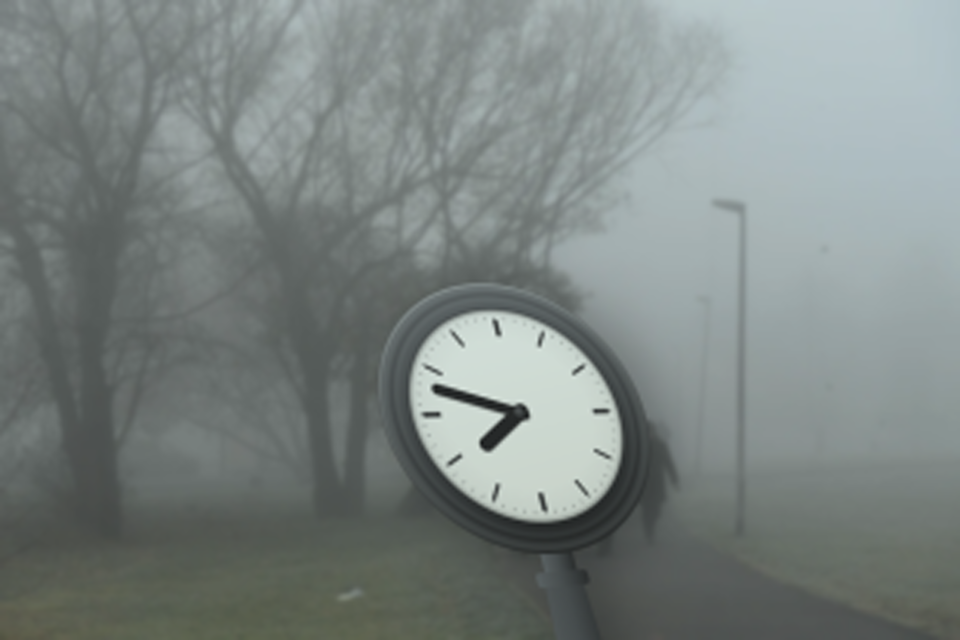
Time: {"hour": 7, "minute": 48}
